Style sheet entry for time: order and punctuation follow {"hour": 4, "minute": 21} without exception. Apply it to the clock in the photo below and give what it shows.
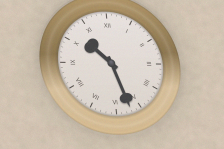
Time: {"hour": 10, "minute": 27}
